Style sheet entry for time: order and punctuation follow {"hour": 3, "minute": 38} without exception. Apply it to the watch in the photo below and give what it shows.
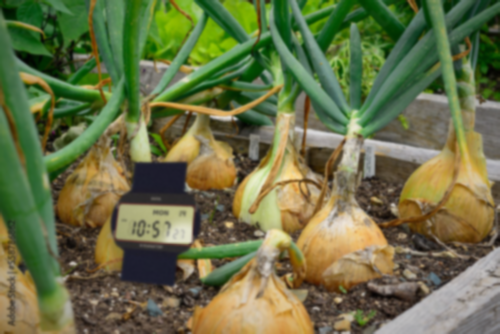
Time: {"hour": 10, "minute": 57}
